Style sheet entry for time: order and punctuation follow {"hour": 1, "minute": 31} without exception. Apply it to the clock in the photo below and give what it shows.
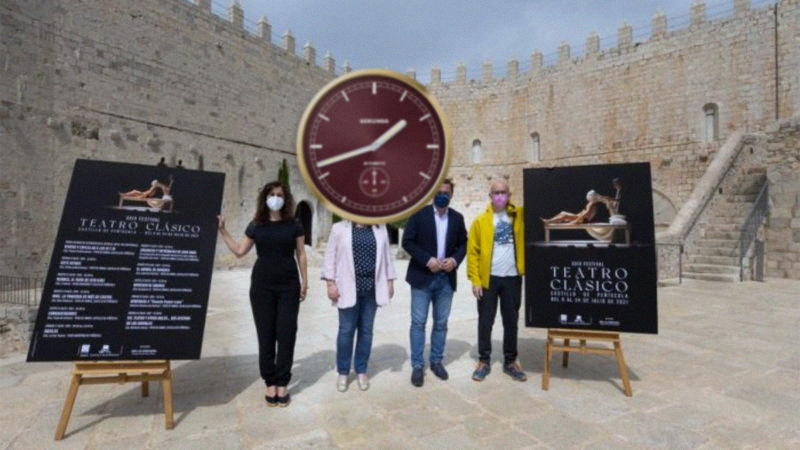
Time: {"hour": 1, "minute": 42}
